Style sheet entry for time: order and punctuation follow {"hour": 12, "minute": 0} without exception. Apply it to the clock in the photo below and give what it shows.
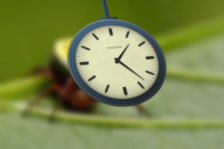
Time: {"hour": 1, "minute": 23}
